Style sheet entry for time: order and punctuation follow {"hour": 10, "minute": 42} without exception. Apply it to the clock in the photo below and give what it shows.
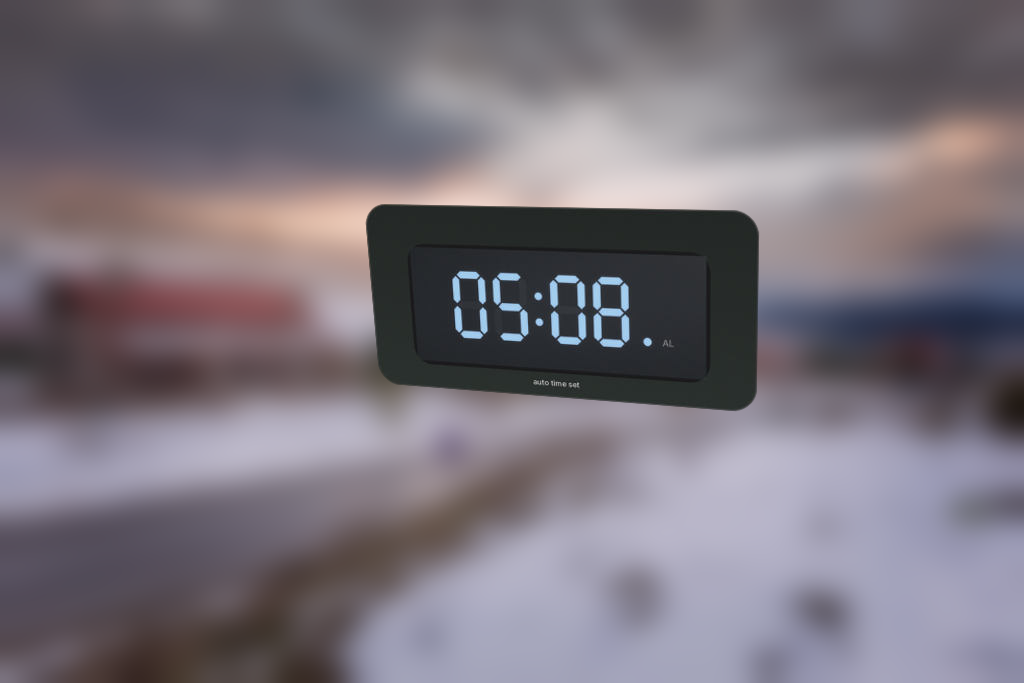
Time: {"hour": 5, "minute": 8}
